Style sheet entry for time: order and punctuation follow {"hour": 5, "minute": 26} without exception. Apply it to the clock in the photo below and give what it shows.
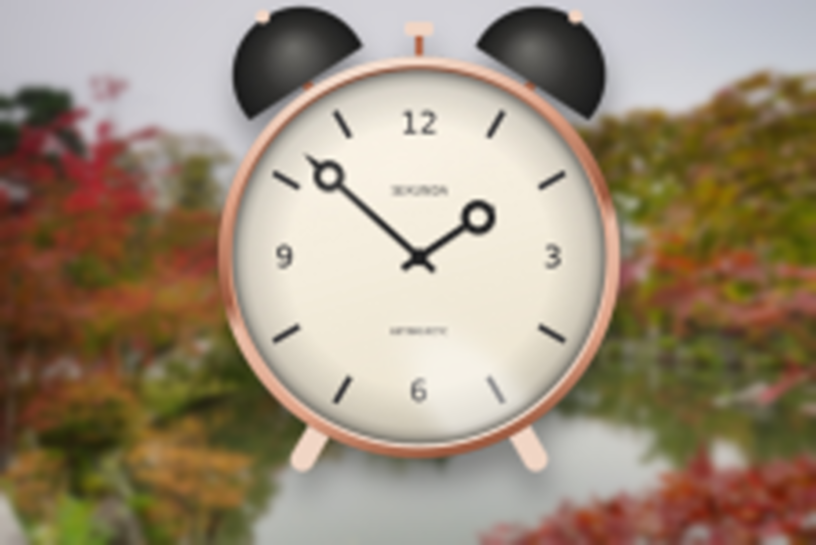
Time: {"hour": 1, "minute": 52}
